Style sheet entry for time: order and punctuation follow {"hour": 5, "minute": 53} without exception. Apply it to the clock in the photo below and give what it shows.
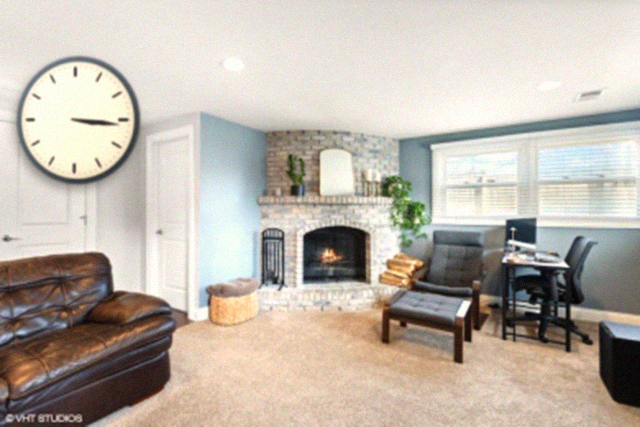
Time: {"hour": 3, "minute": 16}
